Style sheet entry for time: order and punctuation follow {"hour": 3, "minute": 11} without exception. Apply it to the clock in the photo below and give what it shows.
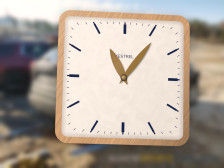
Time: {"hour": 11, "minute": 6}
